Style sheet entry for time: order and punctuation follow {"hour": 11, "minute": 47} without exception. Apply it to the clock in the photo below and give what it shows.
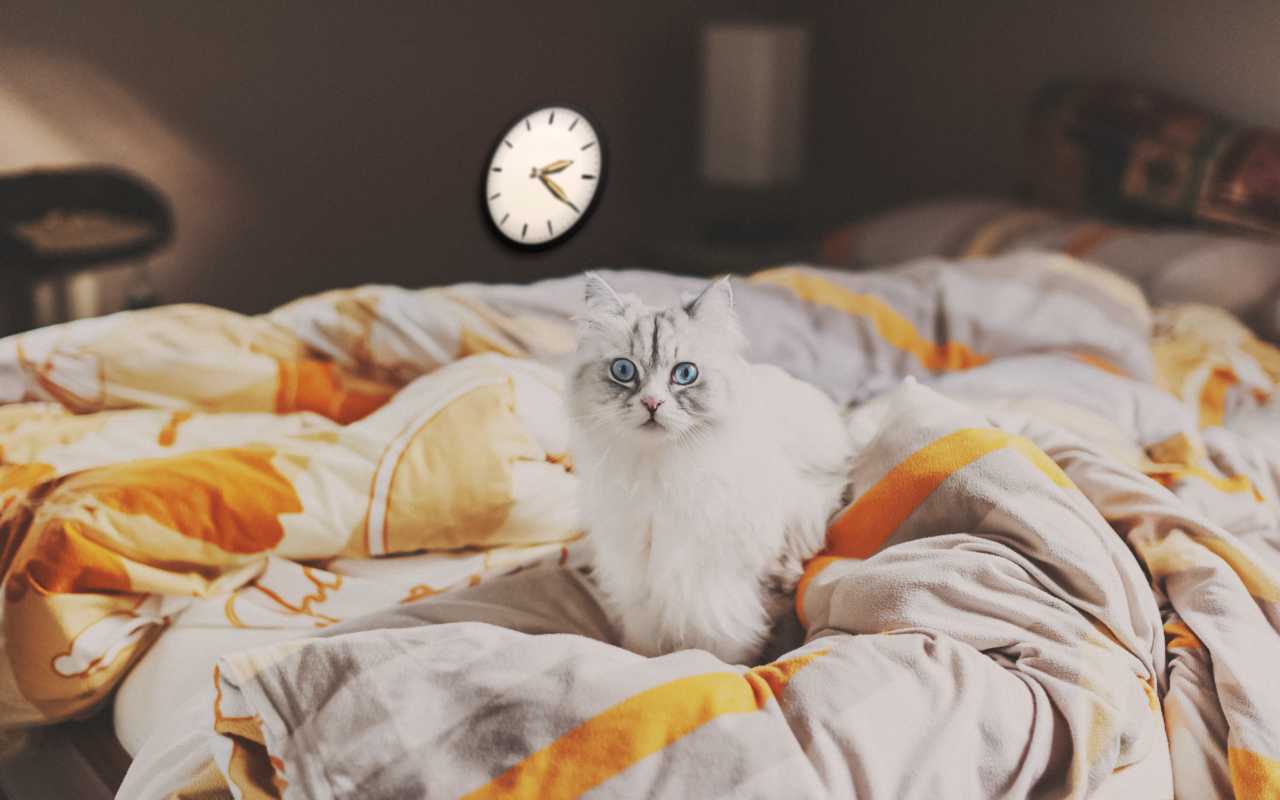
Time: {"hour": 2, "minute": 20}
